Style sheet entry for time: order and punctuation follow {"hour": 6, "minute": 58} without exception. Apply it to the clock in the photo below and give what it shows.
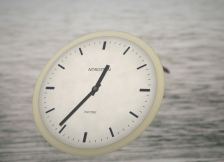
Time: {"hour": 12, "minute": 36}
